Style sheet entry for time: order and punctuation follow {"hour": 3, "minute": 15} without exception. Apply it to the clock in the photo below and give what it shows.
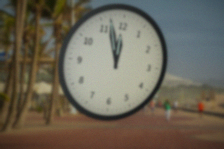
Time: {"hour": 11, "minute": 57}
